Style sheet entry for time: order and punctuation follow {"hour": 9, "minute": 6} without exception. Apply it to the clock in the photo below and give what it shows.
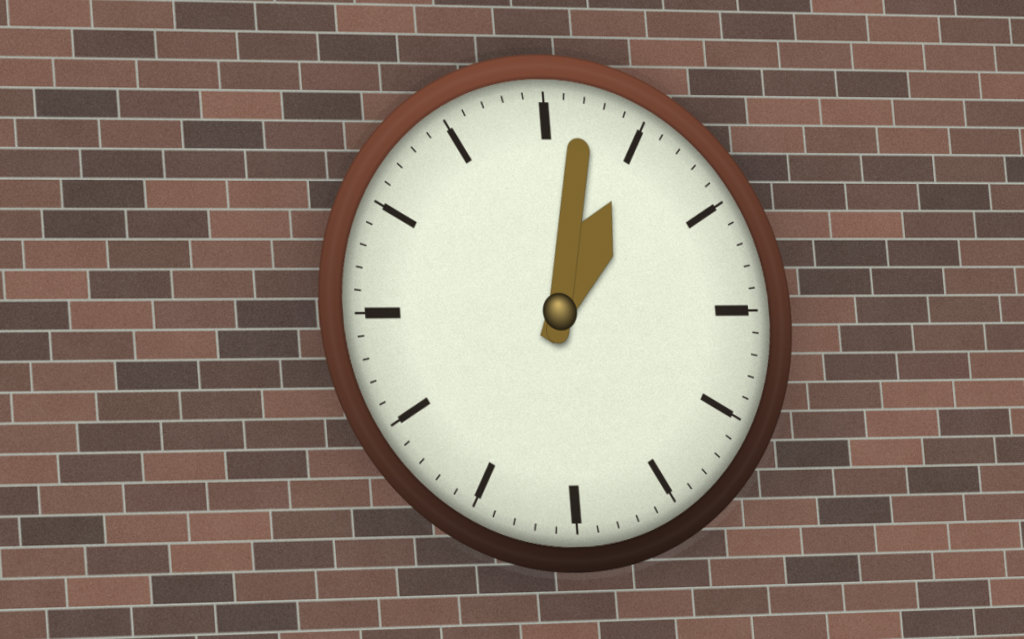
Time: {"hour": 1, "minute": 2}
